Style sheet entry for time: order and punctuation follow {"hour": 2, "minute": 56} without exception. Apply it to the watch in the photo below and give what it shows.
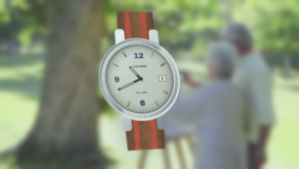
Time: {"hour": 10, "minute": 41}
